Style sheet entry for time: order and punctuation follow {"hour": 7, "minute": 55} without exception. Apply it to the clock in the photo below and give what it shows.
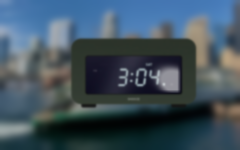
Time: {"hour": 3, "minute": 4}
